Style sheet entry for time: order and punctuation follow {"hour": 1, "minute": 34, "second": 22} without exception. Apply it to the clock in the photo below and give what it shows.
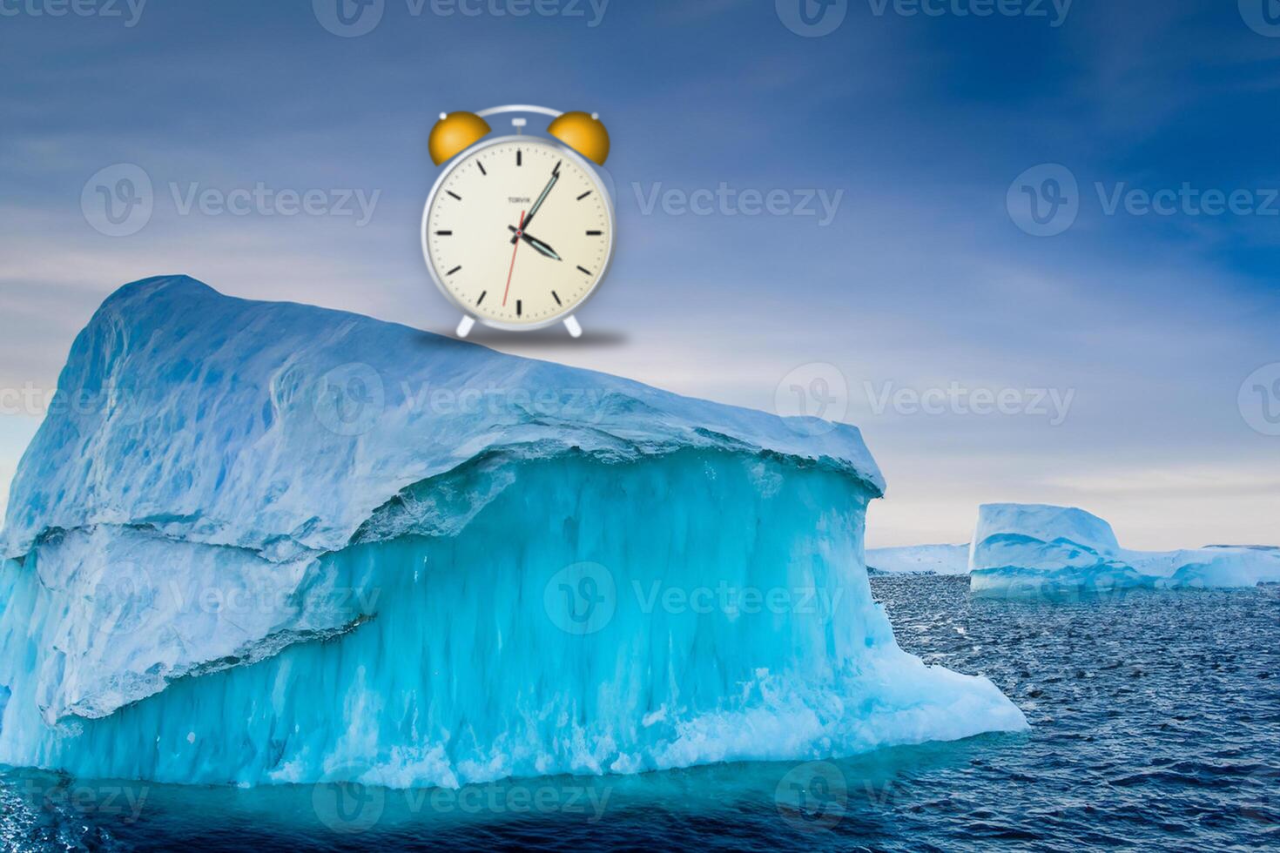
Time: {"hour": 4, "minute": 5, "second": 32}
